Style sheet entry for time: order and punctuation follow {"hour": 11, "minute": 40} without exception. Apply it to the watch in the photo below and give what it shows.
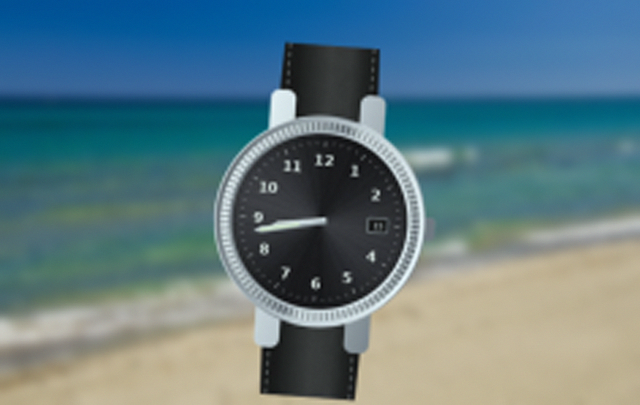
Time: {"hour": 8, "minute": 43}
